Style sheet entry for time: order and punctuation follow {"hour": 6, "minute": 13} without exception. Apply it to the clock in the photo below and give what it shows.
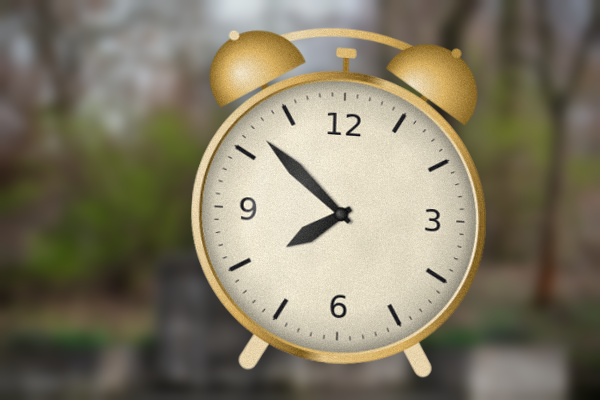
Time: {"hour": 7, "minute": 52}
